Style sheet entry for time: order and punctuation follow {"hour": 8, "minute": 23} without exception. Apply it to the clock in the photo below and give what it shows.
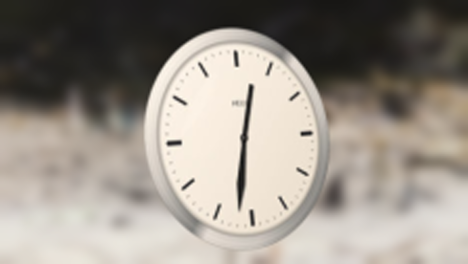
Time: {"hour": 12, "minute": 32}
